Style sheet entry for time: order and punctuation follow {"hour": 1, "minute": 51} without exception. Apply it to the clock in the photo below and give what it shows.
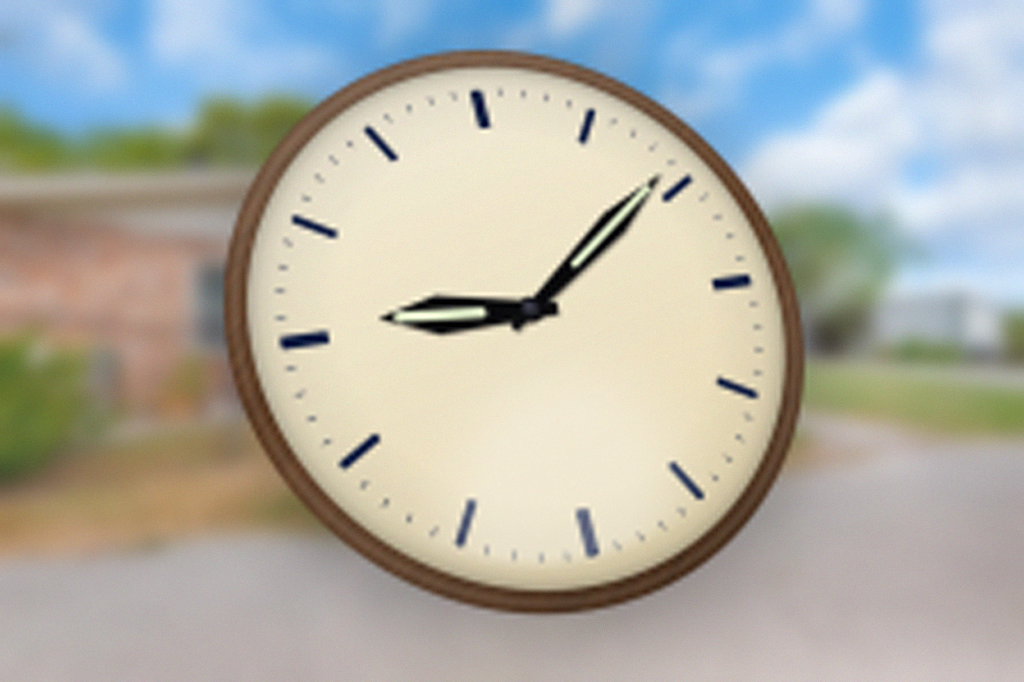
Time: {"hour": 9, "minute": 9}
